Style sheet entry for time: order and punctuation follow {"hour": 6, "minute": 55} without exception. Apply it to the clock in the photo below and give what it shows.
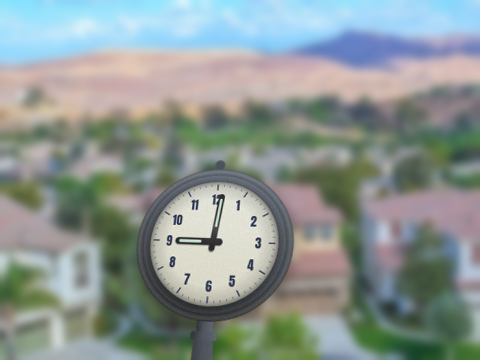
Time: {"hour": 9, "minute": 1}
